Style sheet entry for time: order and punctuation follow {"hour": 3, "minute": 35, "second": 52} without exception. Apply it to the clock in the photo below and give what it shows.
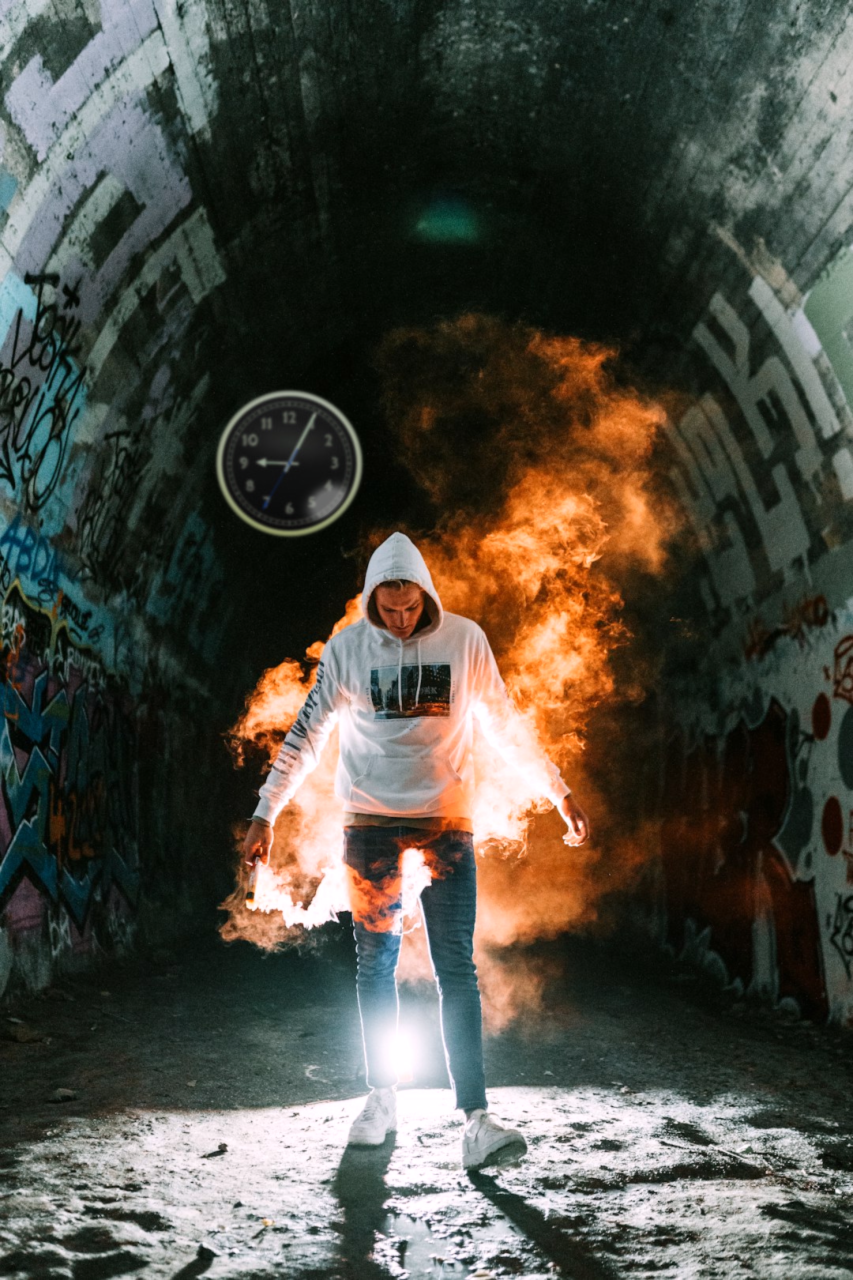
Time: {"hour": 9, "minute": 4, "second": 35}
